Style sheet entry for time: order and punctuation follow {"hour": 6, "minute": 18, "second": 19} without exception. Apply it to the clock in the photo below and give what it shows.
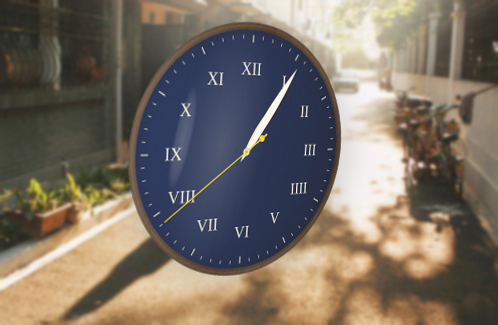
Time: {"hour": 1, "minute": 5, "second": 39}
